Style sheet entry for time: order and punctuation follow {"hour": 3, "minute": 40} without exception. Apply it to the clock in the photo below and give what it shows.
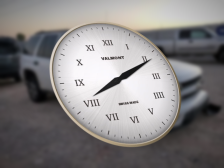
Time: {"hour": 8, "minute": 11}
